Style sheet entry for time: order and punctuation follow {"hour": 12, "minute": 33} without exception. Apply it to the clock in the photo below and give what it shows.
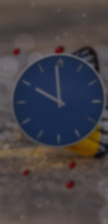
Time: {"hour": 9, "minute": 59}
